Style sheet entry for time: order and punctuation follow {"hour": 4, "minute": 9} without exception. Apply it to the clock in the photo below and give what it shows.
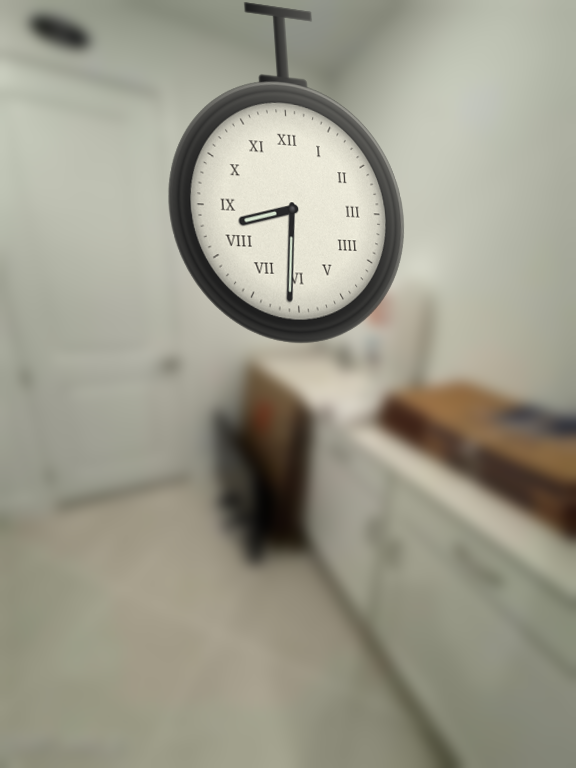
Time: {"hour": 8, "minute": 31}
